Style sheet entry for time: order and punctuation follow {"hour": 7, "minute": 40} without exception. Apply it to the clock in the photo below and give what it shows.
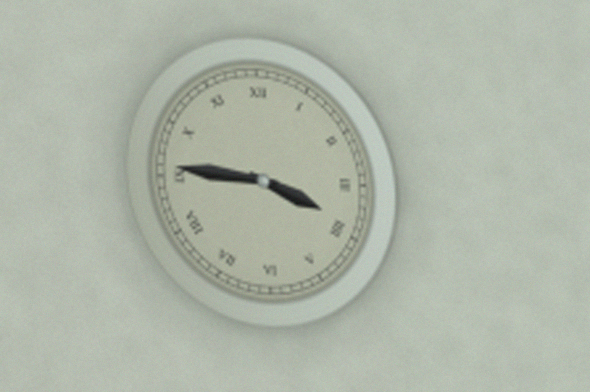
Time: {"hour": 3, "minute": 46}
